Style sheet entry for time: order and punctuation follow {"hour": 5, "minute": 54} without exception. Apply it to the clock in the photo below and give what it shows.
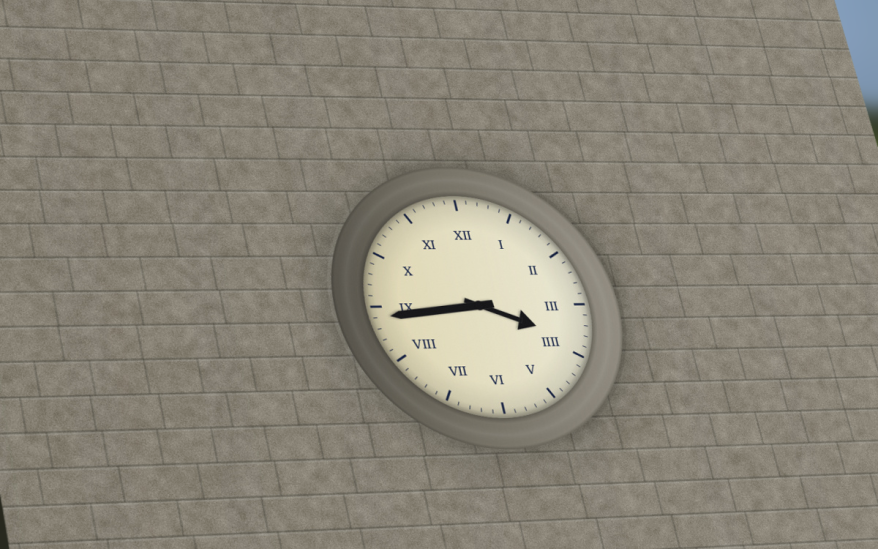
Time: {"hour": 3, "minute": 44}
